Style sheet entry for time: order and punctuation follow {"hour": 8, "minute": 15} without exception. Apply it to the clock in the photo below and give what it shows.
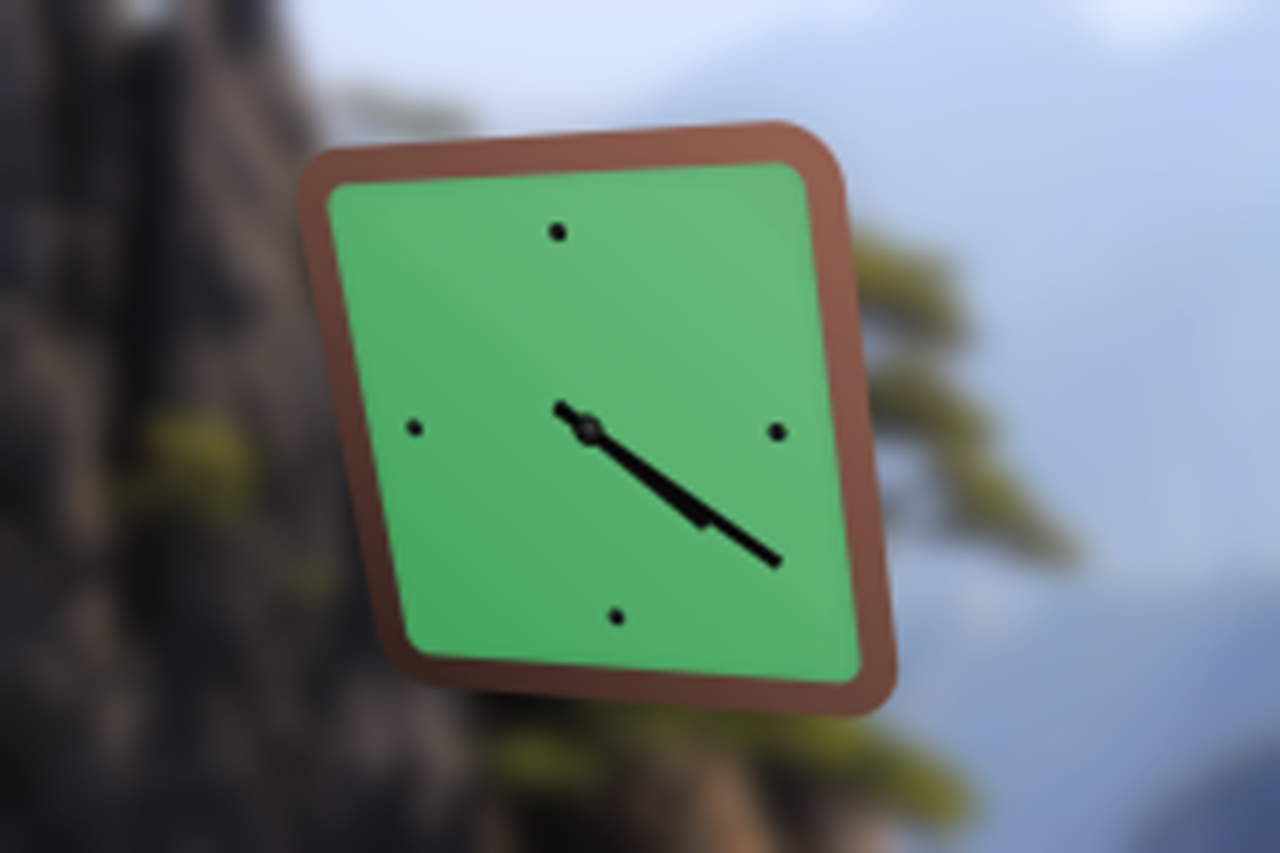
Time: {"hour": 4, "minute": 21}
